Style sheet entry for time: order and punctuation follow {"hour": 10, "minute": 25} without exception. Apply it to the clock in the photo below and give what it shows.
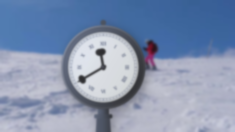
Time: {"hour": 11, "minute": 40}
